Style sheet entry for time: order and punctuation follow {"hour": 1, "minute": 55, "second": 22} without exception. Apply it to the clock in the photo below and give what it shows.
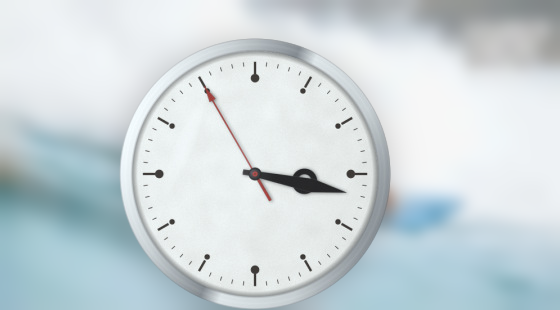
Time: {"hour": 3, "minute": 16, "second": 55}
